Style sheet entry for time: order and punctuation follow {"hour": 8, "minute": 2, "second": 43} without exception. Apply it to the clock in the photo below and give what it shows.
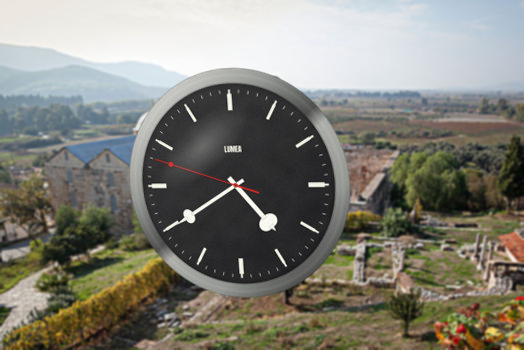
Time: {"hour": 4, "minute": 39, "second": 48}
